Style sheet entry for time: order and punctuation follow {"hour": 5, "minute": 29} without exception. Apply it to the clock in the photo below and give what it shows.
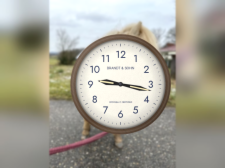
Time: {"hour": 9, "minute": 17}
